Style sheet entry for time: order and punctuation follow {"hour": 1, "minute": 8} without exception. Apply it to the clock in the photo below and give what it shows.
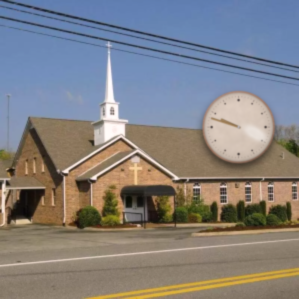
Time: {"hour": 9, "minute": 48}
